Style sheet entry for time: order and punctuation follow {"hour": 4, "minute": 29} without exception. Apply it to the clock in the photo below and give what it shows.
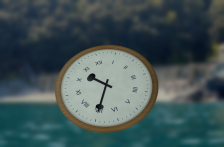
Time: {"hour": 10, "minute": 35}
